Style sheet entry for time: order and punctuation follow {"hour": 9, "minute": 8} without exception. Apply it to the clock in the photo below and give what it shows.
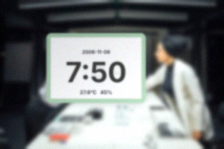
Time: {"hour": 7, "minute": 50}
